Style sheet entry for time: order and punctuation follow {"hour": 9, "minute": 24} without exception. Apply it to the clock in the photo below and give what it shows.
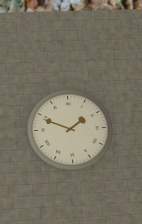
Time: {"hour": 1, "minute": 49}
